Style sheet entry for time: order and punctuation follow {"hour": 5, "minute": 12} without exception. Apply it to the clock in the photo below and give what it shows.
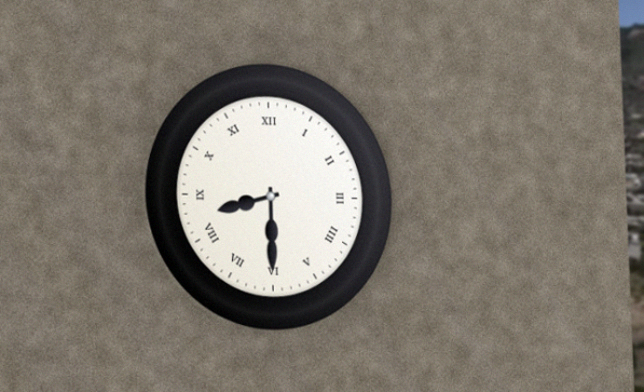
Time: {"hour": 8, "minute": 30}
